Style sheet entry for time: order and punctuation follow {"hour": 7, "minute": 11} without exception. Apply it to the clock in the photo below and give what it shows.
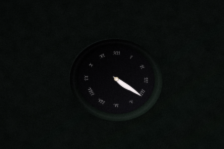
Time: {"hour": 4, "minute": 21}
